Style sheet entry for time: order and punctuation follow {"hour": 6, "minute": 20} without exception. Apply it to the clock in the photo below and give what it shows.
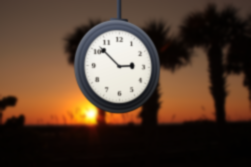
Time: {"hour": 2, "minute": 52}
